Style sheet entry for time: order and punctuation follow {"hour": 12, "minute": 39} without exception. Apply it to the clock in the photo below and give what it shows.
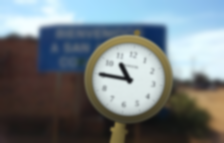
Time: {"hour": 10, "minute": 45}
